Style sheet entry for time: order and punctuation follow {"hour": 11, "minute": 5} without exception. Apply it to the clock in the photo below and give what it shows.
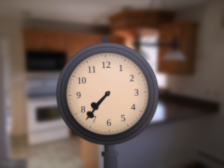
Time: {"hour": 7, "minute": 37}
